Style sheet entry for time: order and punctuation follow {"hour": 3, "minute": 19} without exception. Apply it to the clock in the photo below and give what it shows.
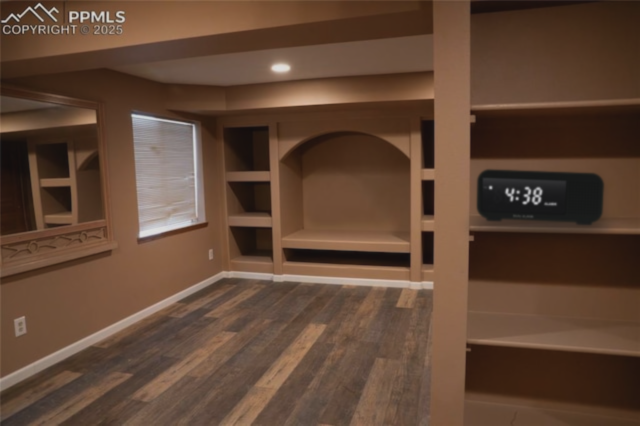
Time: {"hour": 4, "minute": 38}
